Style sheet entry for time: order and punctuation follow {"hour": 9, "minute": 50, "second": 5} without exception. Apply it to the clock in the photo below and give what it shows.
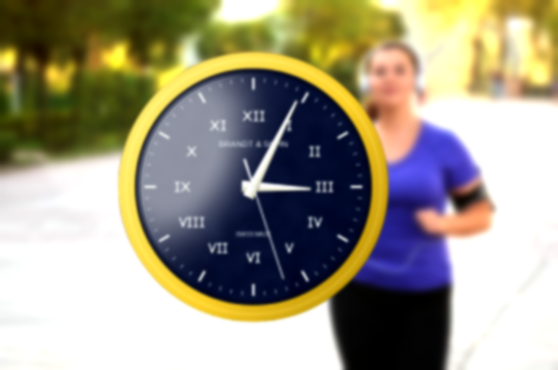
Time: {"hour": 3, "minute": 4, "second": 27}
